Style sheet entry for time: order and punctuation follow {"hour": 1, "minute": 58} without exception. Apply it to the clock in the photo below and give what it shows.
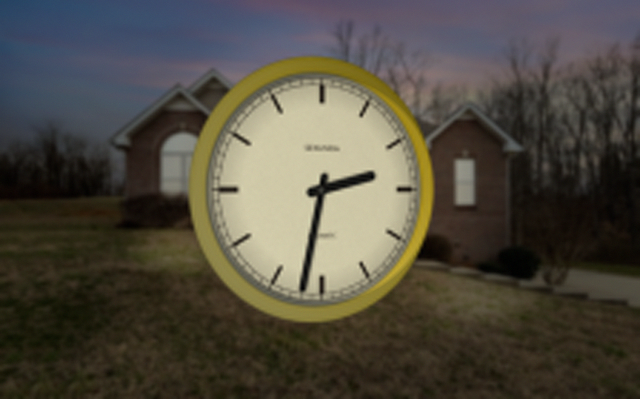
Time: {"hour": 2, "minute": 32}
